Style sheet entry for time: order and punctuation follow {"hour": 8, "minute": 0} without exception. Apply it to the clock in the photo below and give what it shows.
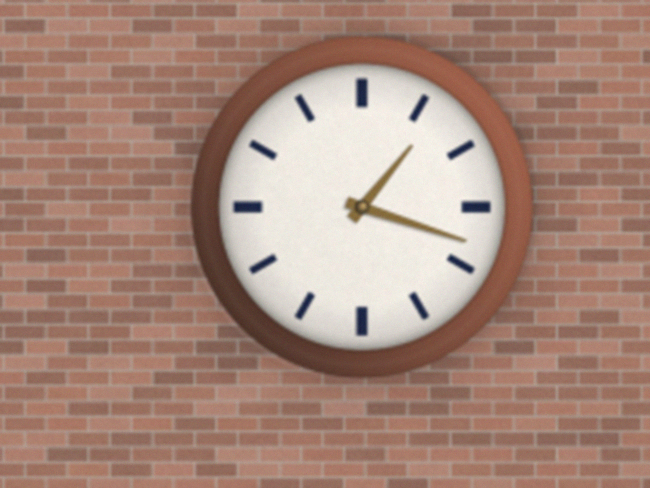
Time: {"hour": 1, "minute": 18}
